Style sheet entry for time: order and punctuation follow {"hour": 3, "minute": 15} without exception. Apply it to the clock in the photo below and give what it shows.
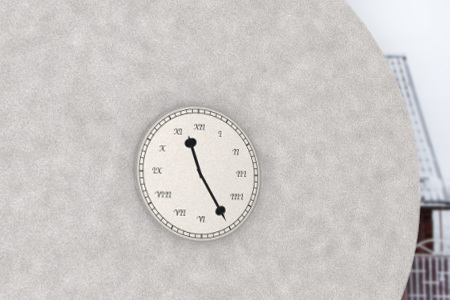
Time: {"hour": 11, "minute": 25}
